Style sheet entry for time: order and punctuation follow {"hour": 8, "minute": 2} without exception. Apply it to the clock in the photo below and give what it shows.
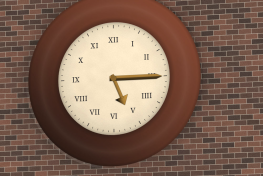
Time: {"hour": 5, "minute": 15}
